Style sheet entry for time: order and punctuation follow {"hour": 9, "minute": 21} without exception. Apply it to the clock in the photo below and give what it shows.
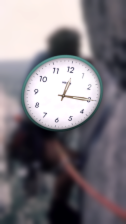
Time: {"hour": 12, "minute": 15}
